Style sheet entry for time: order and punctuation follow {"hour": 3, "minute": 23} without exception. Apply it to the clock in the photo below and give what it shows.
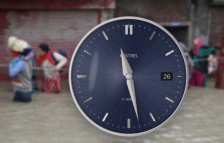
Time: {"hour": 11, "minute": 28}
